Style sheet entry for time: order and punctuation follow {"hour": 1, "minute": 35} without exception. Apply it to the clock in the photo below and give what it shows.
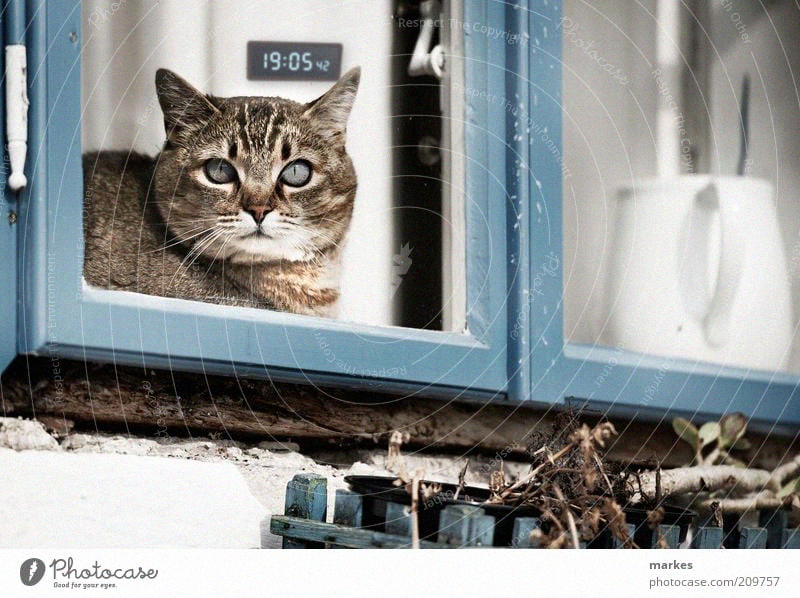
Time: {"hour": 19, "minute": 5}
